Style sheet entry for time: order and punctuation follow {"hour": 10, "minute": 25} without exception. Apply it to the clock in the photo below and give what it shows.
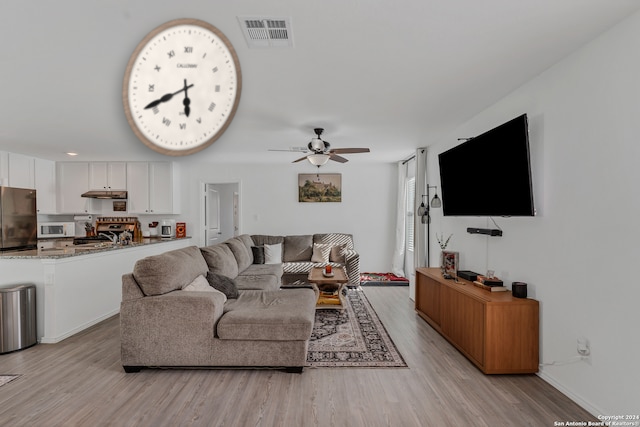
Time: {"hour": 5, "minute": 41}
